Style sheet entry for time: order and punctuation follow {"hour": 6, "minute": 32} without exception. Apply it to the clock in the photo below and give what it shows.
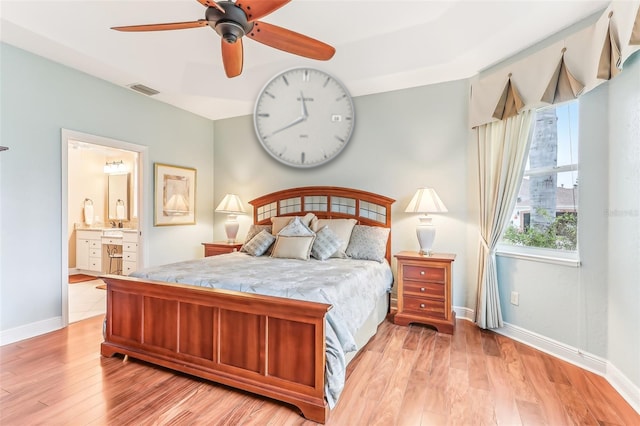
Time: {"hour": 11, "minute": 40}
